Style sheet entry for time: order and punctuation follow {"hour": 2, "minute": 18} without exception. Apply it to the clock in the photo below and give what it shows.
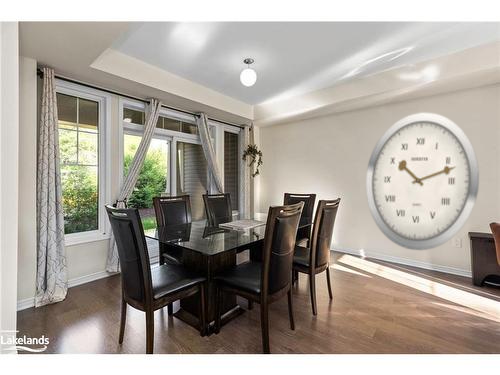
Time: {"hour": 10, "minute": 12}
